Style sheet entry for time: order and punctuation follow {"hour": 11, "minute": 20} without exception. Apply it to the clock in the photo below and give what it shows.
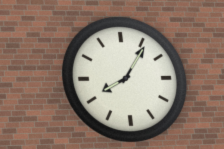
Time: {"hour": 8, "minute": 6}
